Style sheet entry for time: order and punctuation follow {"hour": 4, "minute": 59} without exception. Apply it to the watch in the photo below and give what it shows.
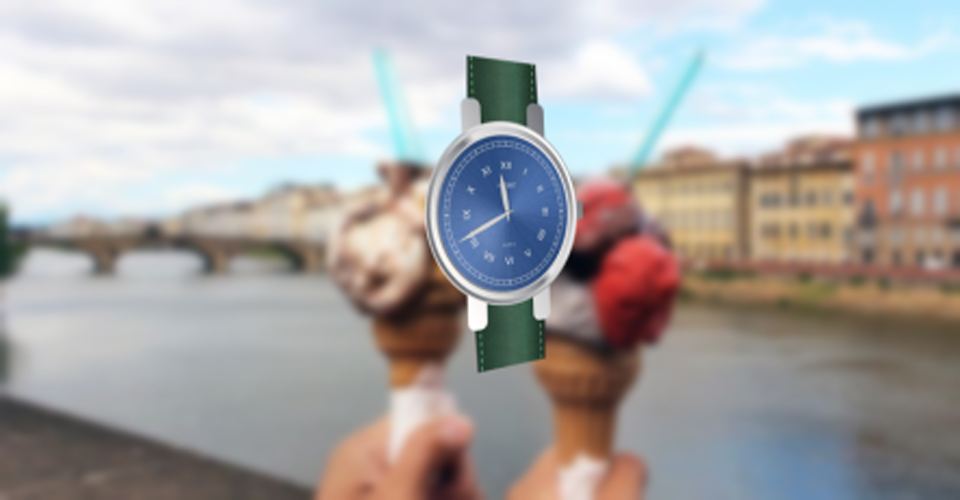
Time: {"hour": 11, "minute": 41}
